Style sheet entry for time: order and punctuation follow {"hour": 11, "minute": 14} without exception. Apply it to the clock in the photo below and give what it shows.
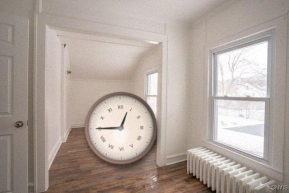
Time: {"hour": 12, "minute": 45}
